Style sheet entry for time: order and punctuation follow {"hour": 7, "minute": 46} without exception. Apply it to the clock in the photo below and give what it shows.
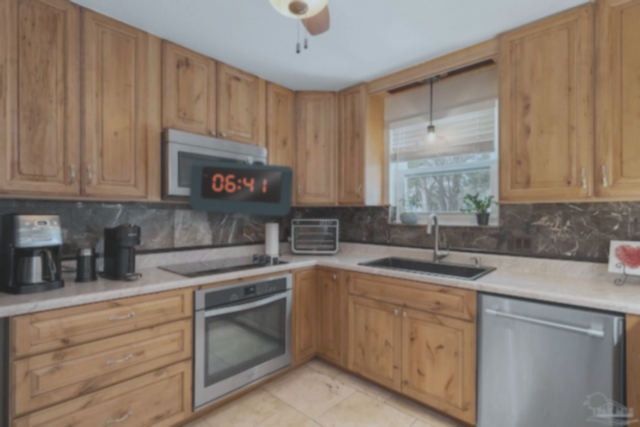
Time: {"hour": 6, "minute": 41}
